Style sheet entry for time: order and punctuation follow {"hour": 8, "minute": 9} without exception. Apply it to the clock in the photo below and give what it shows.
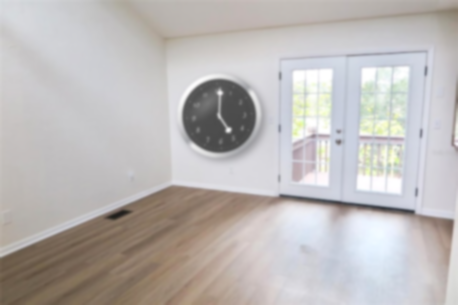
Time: {"hour": 5, "minute": 1}
